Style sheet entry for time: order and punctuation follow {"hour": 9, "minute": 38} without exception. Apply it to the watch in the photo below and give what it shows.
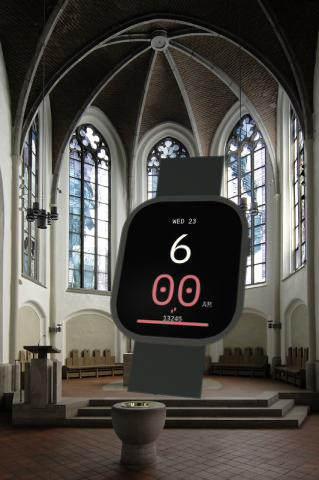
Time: {"hour": 6, "minute": 0}
